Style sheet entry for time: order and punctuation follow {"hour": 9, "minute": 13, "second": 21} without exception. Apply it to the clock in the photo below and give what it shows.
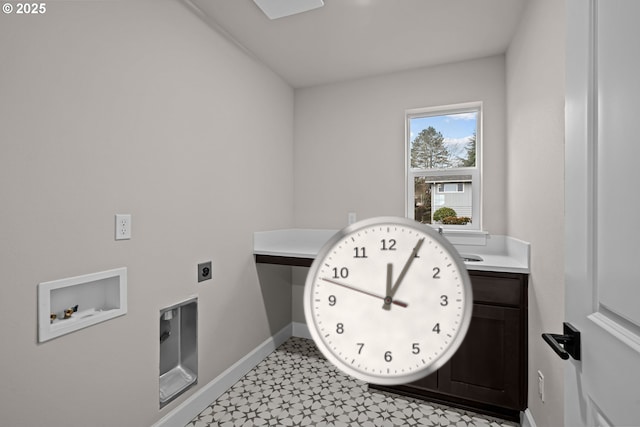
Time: {"hour": 12, "minute": 4, "second": 48}
